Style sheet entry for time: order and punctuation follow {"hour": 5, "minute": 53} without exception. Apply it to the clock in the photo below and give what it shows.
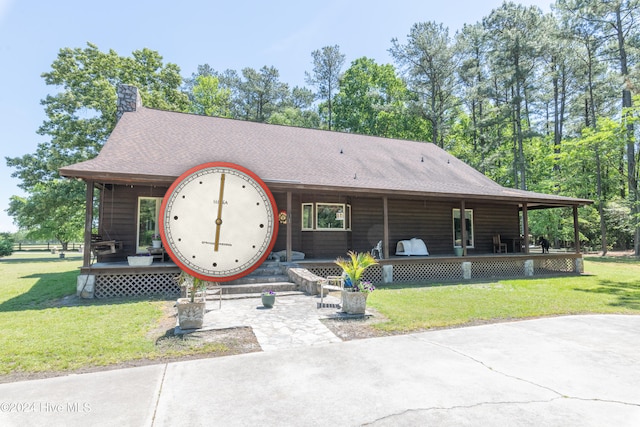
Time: {"hour": 6, "minute": 0}
